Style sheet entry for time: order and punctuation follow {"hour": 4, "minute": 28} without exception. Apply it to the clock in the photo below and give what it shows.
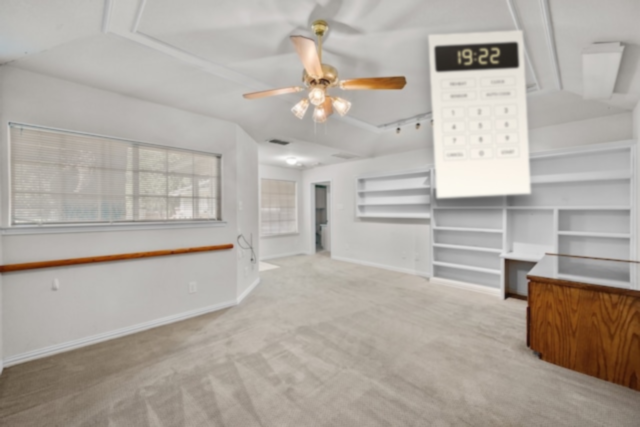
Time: {"hour": 19, "minute": 22}
